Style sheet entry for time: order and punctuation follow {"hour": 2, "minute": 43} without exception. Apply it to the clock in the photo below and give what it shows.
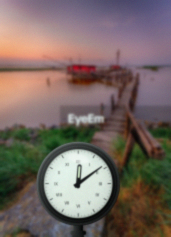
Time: {"hour": 12, "minute": 9}
